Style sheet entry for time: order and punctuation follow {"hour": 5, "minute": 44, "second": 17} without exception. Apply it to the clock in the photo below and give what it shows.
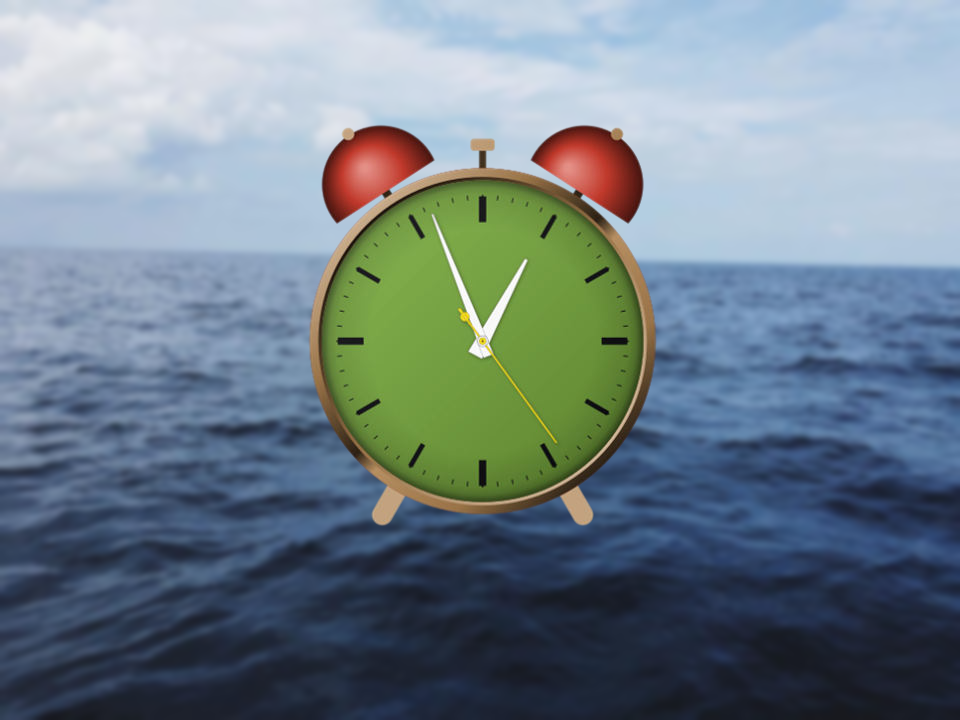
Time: {"hour": 12, "minute": 56, "second": 24}
